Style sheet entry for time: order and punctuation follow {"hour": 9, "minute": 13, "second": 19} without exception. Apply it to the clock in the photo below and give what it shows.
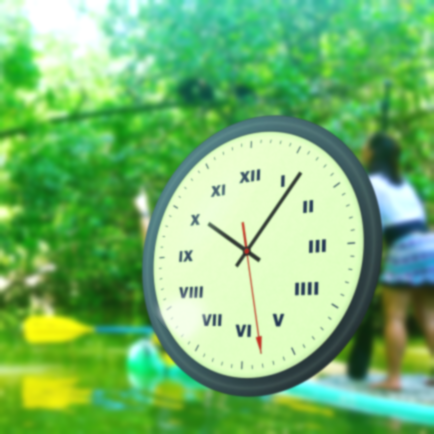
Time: {"hour": 10, "minute": 6, "second": 28}
